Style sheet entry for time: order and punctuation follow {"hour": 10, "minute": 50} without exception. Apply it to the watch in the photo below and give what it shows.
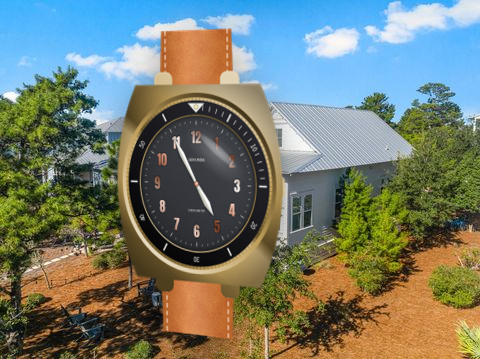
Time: {"hour": 4, "minute": 55}
